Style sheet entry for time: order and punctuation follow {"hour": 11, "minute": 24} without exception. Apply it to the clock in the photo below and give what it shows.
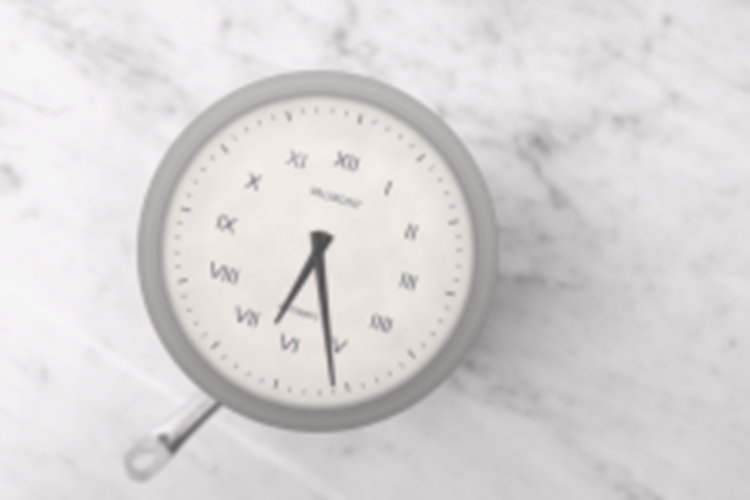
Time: {"hour": 6, "minute": 26}
